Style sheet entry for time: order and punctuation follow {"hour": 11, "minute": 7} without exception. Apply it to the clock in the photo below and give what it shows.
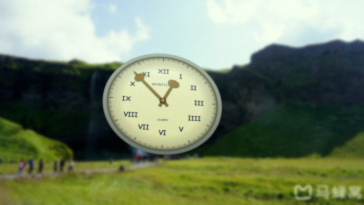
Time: {"hour": 12, "minute": 53}
